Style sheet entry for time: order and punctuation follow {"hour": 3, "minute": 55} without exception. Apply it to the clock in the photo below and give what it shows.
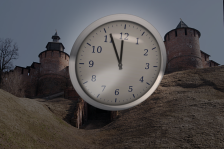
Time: {"hour": 11, "minute": 56}
